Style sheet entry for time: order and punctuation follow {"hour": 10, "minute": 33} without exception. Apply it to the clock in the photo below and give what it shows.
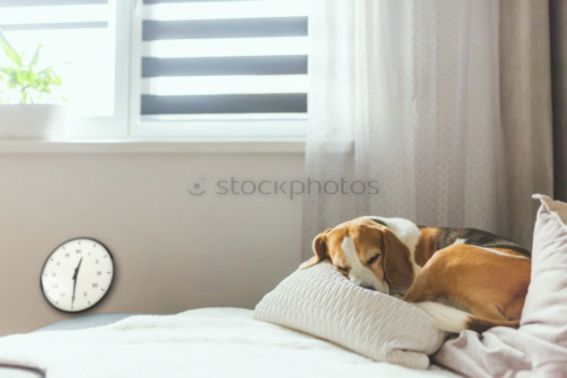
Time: {"hour": 12, "minute": 30}
